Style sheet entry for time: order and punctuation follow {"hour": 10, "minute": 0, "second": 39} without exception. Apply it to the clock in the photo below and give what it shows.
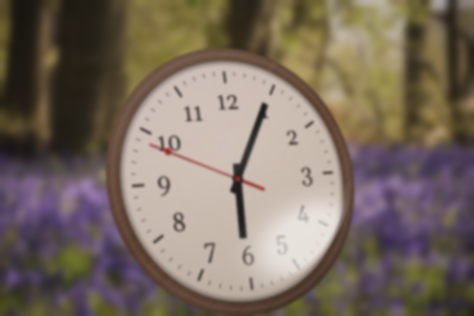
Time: {"hour": 6, "minute": 4, "second": 49}
